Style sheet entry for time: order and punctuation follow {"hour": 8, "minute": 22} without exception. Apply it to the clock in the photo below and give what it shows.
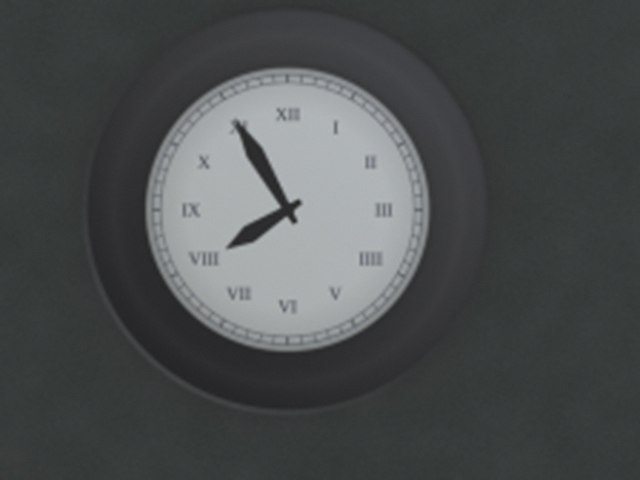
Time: {"hour": 7, "minute": 55}
